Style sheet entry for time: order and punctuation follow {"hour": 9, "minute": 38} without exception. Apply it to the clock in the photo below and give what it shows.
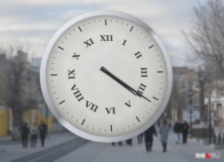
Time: {"hour": 4, "minute": 21}
